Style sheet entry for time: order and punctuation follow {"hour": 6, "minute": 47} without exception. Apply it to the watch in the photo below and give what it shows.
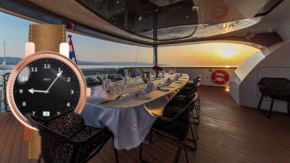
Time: {"hour": 9, "minute": 6}
